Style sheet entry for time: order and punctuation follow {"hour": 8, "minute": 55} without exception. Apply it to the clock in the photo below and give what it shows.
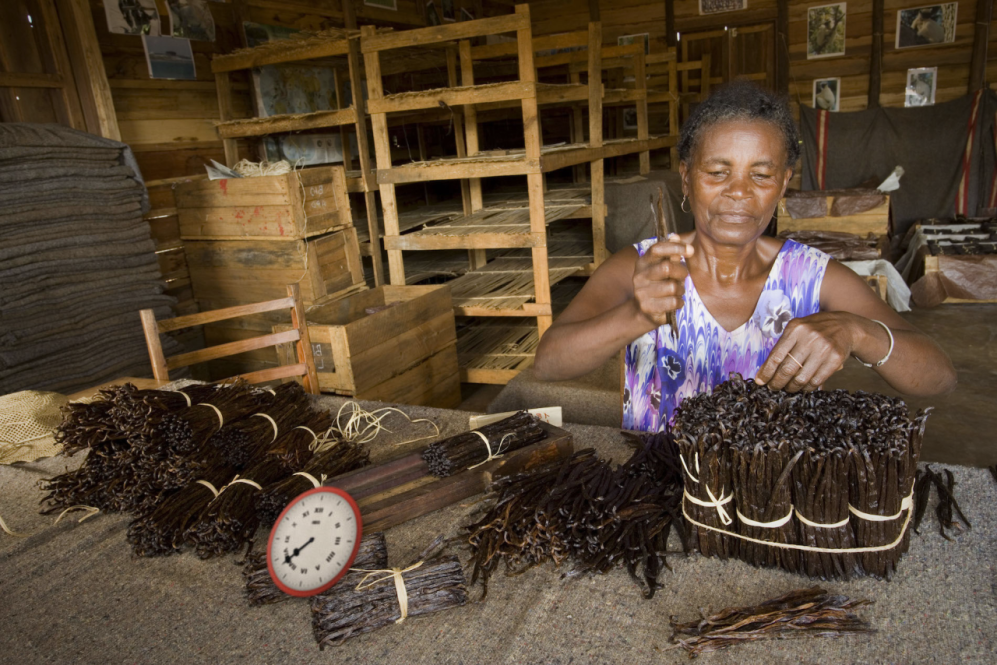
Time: {"hour": 7, "minute": 38}
